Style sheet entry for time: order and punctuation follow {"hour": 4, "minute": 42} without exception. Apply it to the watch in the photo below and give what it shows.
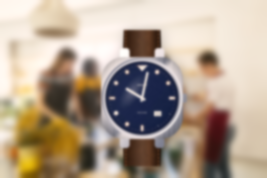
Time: {"hour": 10, "minute": 2}
